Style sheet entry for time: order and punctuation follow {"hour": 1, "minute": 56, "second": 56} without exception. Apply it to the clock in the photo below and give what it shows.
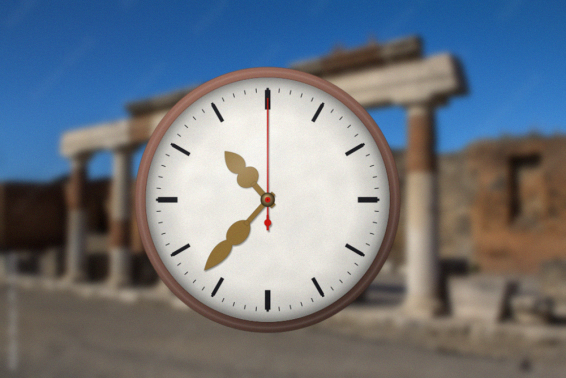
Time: {"hour": 10, "minute": 37, "second": 0}
